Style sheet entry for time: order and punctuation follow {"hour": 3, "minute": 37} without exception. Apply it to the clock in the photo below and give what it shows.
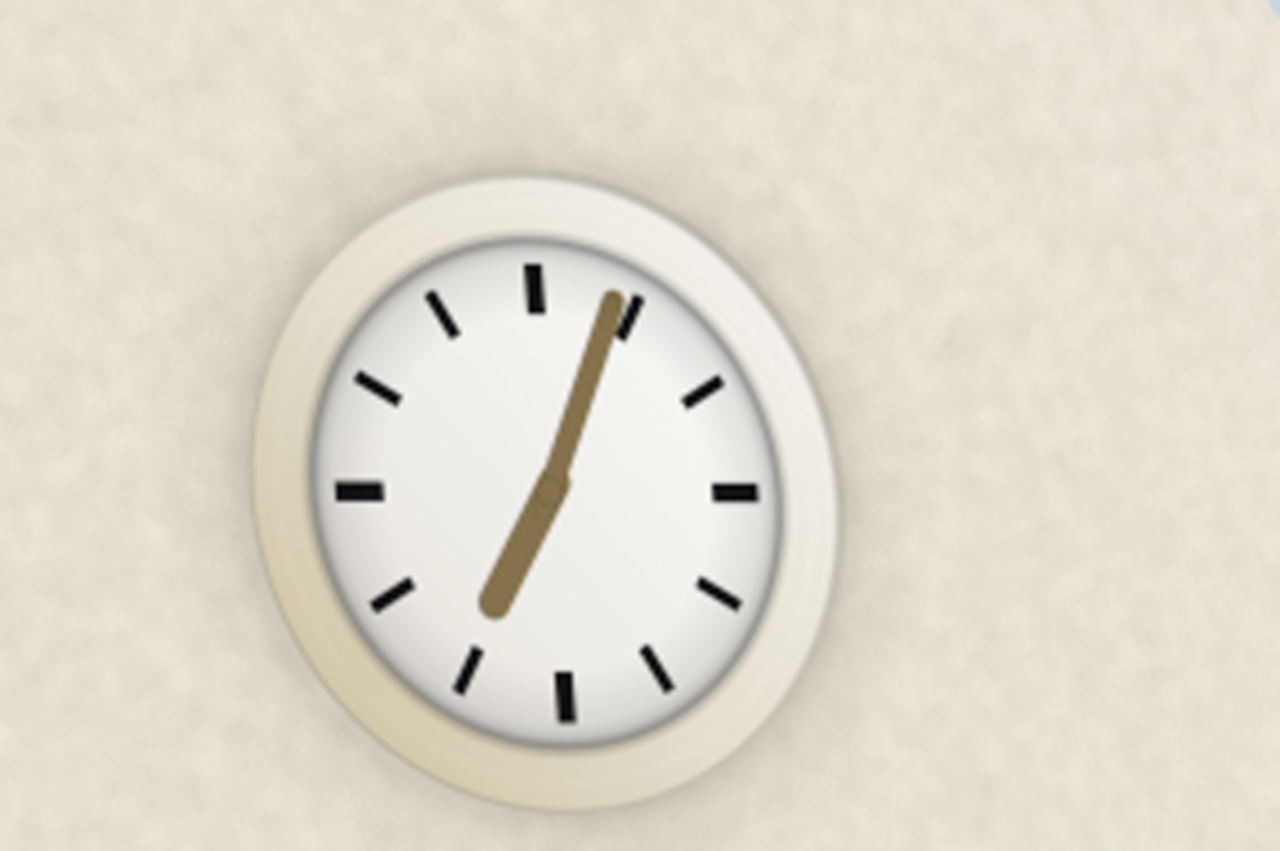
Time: {"hour": 7, "minute": 4}
